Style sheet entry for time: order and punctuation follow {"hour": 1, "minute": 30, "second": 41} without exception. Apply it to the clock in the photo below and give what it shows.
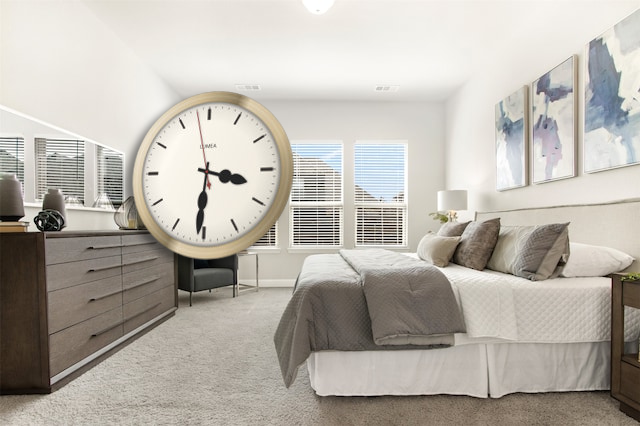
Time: {"hour": 3, "minute": 30, "second": 58}
